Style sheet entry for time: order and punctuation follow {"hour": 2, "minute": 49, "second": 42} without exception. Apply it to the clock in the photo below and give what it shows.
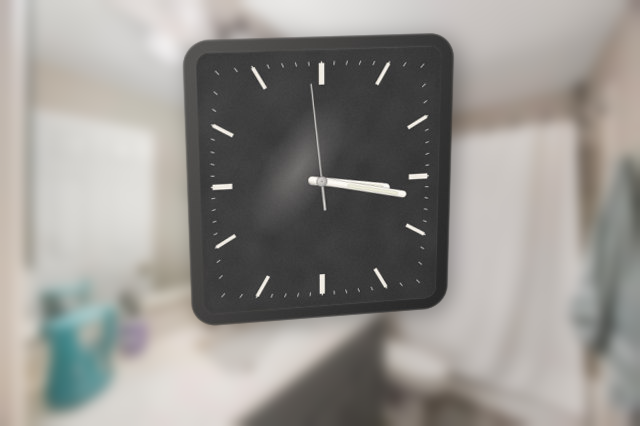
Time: {"hour": 3, "minute": 16, "second": 59}
